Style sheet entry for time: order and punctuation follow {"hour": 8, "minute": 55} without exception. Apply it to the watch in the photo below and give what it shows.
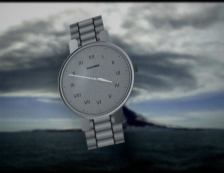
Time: {"hour": 3, "minute": 49}
